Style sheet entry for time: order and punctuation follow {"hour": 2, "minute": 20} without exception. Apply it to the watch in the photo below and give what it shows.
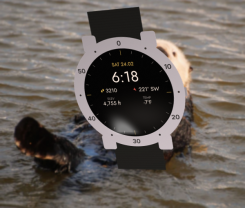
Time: {"hour": 6, "minute": 18}
